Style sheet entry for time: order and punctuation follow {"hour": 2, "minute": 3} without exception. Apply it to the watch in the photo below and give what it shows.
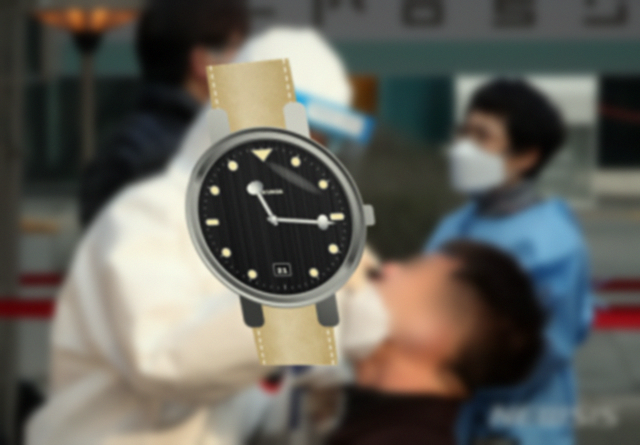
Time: {"hour": 11, "minute": 16}
